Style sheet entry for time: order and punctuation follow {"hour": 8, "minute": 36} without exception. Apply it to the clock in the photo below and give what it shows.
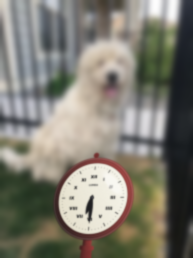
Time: {"hour": 6, "minute": 30}
